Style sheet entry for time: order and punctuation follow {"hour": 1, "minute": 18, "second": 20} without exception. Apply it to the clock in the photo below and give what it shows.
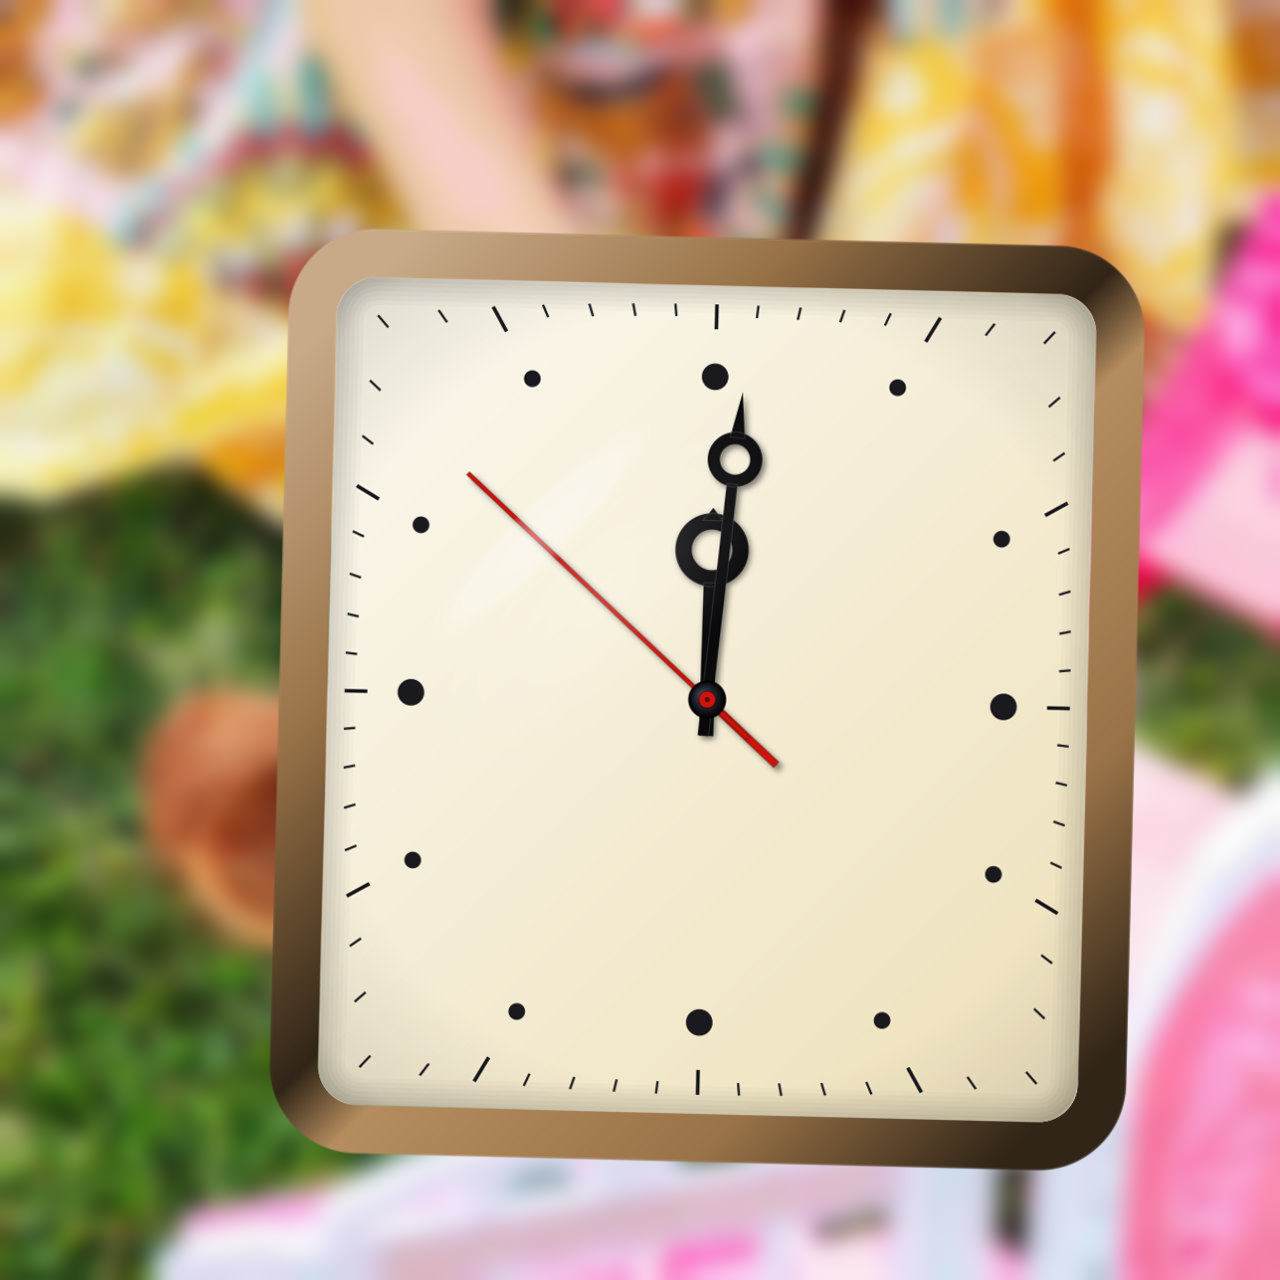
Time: {"hour": 12, "minute": 0, "second": 52}
